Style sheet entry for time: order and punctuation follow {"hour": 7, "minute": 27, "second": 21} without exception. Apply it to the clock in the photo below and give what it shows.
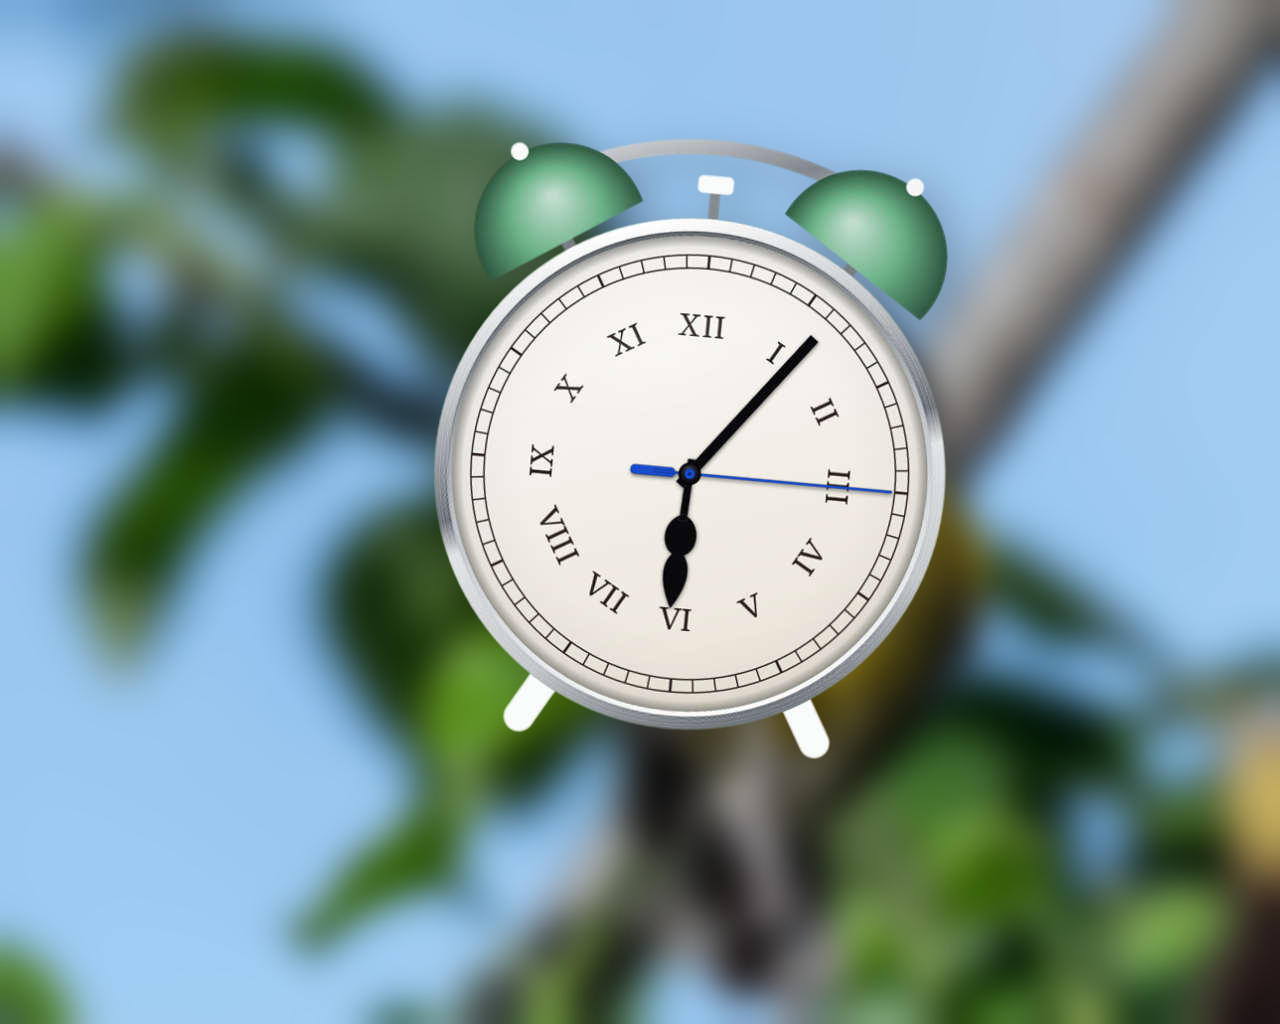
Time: {"hour": 6, "minute": 6, "second": 15}
